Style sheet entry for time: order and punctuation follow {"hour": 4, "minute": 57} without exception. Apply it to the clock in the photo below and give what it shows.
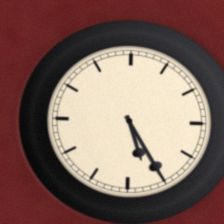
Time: {"hour": 5, "minute": 25}
